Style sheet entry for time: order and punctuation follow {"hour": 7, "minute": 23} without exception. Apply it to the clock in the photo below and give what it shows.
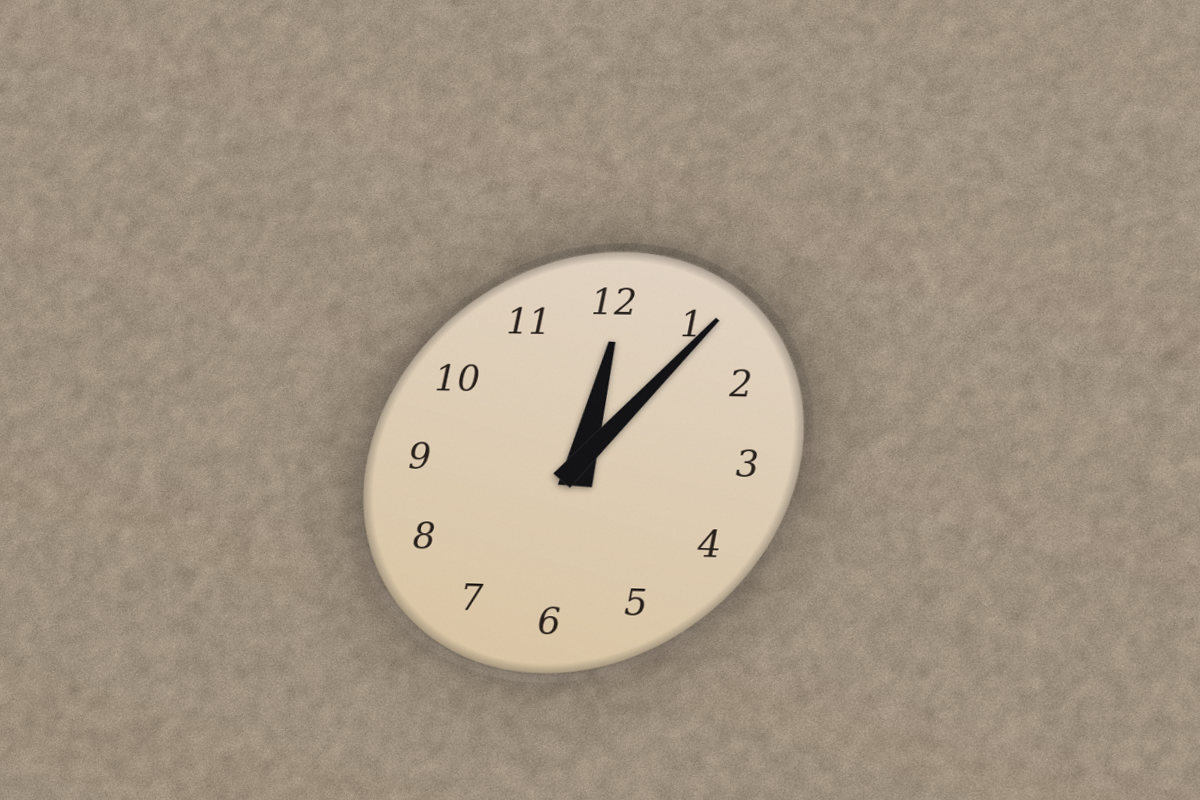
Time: {"hour": 12, "minute": 6}
